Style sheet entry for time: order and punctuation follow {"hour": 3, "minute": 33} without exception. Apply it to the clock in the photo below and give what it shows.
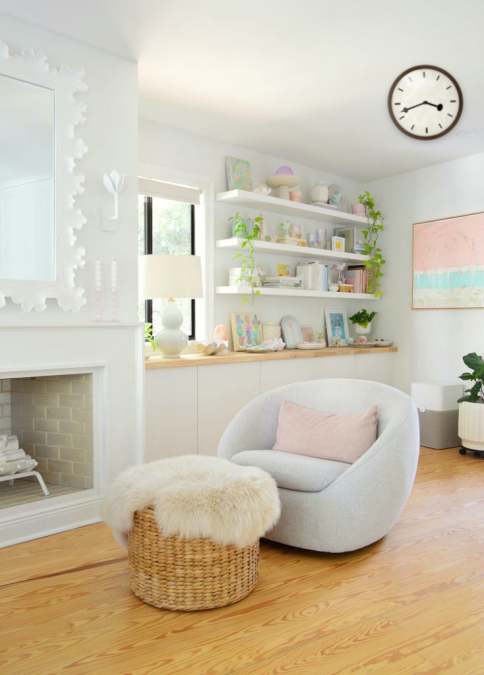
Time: {"hour": 3, "minute": 42}
